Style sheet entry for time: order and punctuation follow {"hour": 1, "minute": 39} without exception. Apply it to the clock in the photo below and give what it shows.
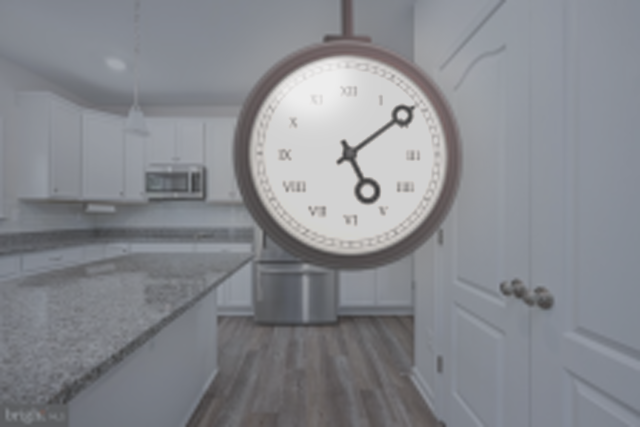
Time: {"hour": 5, "minute": 9}
